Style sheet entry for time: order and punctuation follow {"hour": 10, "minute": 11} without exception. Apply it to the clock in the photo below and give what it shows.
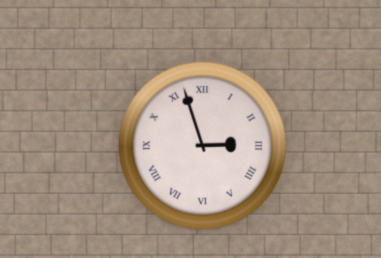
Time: {"hour": 2, "minute": 57}
